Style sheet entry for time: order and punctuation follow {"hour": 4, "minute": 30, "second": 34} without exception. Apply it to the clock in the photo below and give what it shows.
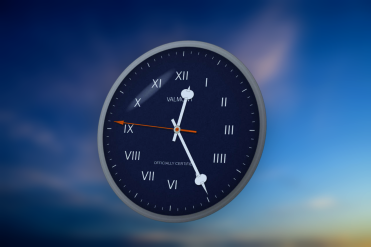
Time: {"hour": 12, "minute": 24, "second": 46}
